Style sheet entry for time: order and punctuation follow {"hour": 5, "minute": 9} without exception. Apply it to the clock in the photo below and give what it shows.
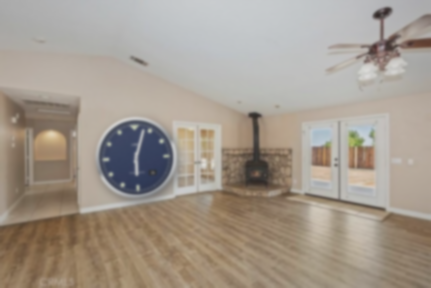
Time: {"hour": 6, "minute": 3}
